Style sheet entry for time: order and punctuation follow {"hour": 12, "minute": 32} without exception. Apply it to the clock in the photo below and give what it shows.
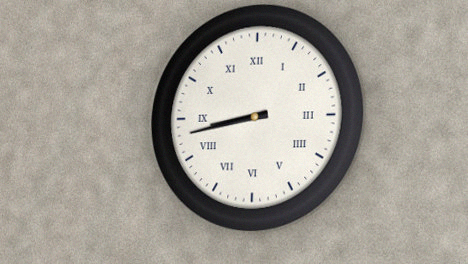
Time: {"hour": 8, "minute": 43}
